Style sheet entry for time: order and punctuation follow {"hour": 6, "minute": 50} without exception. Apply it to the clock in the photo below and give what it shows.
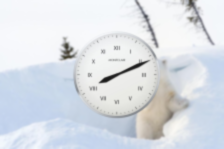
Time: {"hour": 8, "minute": 11}
